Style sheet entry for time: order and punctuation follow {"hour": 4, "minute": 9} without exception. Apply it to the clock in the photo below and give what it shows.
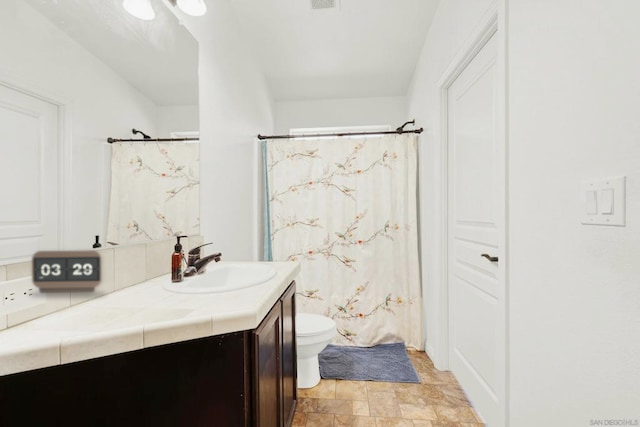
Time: {"hour": 3, "minute": 29}
